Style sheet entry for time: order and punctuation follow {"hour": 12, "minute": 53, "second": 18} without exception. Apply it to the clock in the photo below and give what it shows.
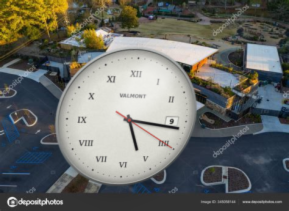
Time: {"hour": 5, "minute": 16, "second": 20}
